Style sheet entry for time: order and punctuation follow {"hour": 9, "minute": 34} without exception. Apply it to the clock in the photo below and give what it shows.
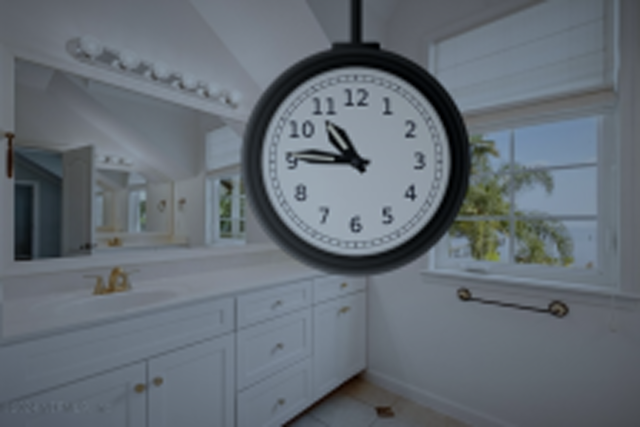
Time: {"hour": 10, "minute": 46}
